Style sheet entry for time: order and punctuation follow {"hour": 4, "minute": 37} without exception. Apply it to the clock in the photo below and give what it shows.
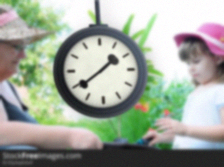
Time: {"hour": 1, "minute": 39}
